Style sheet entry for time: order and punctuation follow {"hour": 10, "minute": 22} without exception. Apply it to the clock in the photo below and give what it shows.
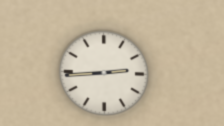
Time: {"hour": 2, "minute": 44}
